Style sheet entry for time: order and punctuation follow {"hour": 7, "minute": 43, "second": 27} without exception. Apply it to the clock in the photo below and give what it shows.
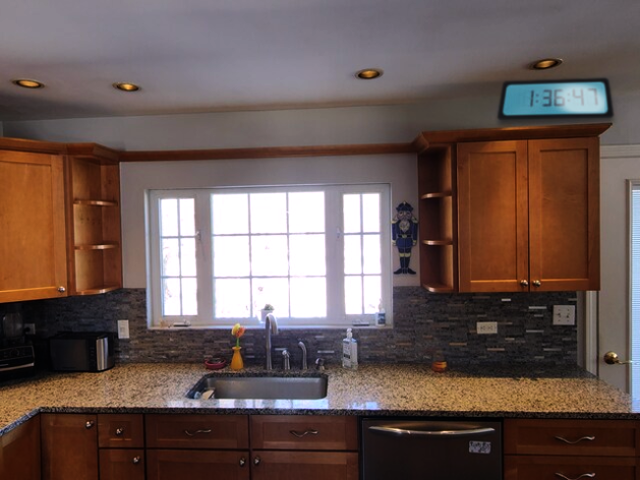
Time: {"hour": 1, "minute": 36, "second": 47}
